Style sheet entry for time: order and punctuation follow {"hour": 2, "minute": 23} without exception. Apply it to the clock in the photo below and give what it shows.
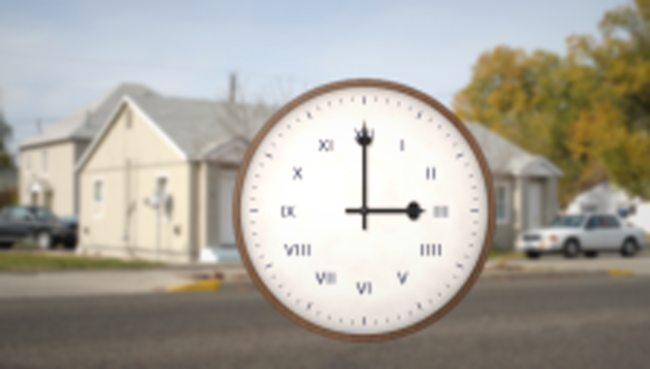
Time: {"hour": 3, "minute": 0}
